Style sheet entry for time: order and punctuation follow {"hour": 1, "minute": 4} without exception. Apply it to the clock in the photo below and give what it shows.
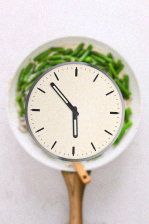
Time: {"hour": 5, "minute": 53}
